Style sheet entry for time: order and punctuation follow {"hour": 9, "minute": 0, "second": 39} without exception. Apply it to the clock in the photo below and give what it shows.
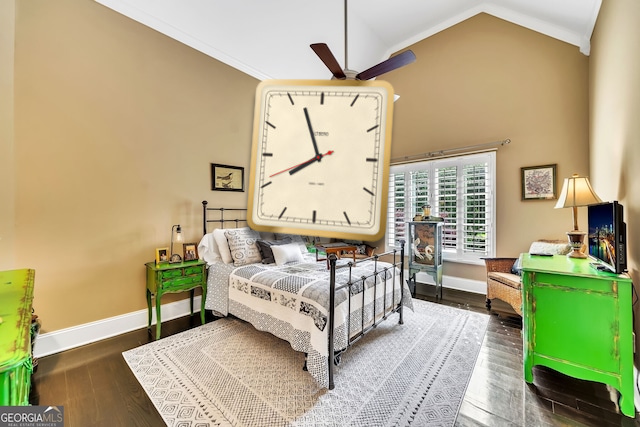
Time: {"hour": 7, "minute": 56, "second": 41}
